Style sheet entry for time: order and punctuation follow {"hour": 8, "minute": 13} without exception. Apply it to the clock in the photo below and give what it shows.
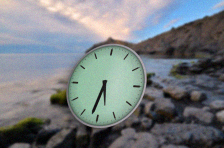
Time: {"hour": 5, "minute": 32}
